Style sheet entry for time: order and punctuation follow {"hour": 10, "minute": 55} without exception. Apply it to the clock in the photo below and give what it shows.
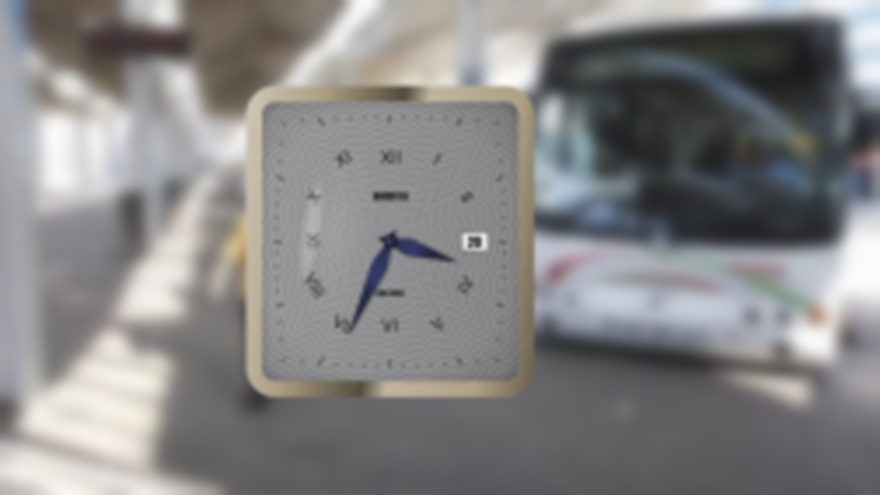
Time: {"hour": 3, "minute": 34}
